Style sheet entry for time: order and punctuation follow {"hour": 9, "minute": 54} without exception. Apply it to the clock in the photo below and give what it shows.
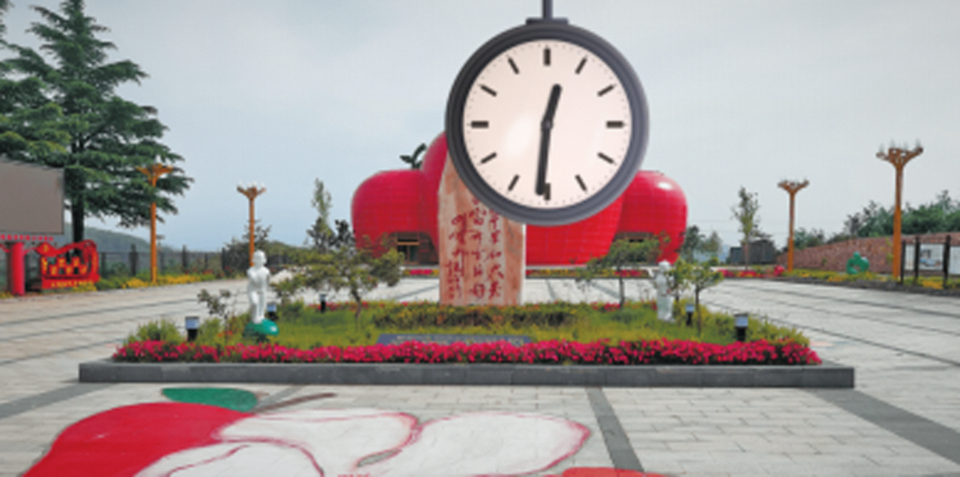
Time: {"hour": 12, "minute": 31}
